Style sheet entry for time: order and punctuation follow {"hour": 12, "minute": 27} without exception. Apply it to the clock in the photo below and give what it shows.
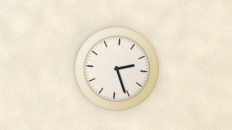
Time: {"hour": 2, "minute": 26}
